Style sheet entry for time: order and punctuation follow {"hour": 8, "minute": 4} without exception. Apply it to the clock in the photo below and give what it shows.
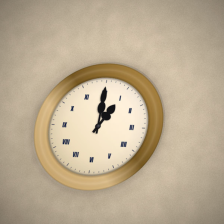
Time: {"hour": 1, "minute": 0}
